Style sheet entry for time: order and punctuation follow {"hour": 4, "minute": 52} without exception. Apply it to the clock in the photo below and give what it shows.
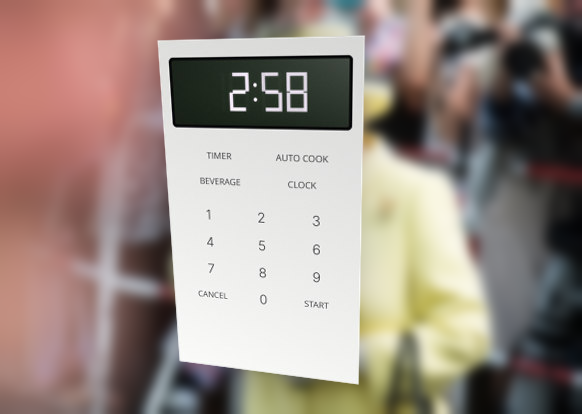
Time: {"hour": 2, "minute": 58}
